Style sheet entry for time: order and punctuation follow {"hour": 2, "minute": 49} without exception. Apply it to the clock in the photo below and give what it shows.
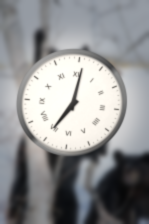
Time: {"hour": 7, "minute": 1}
